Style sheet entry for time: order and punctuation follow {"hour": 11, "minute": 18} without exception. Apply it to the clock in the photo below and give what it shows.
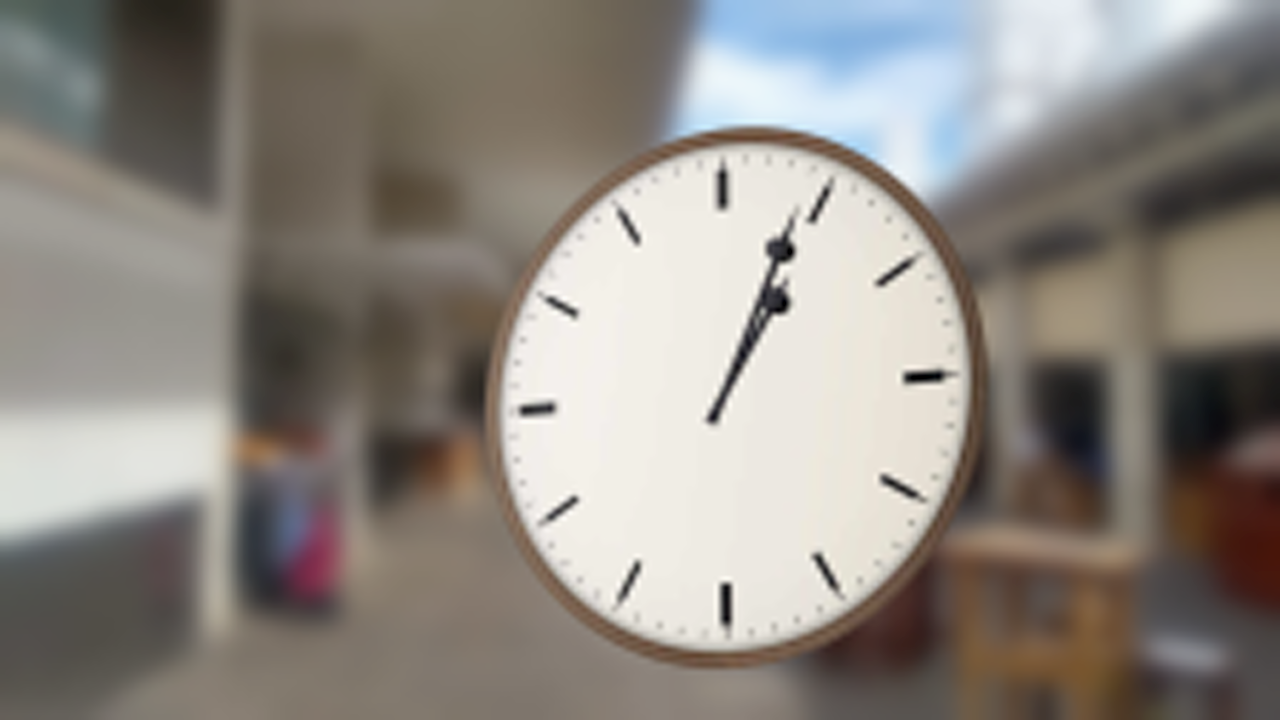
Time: {"hour": 1, "minute": 4}
